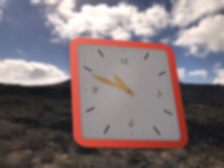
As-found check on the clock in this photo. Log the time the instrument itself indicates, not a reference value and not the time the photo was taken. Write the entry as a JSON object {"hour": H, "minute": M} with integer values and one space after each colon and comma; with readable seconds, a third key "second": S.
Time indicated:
{"hour": 10, "minute": 49}
